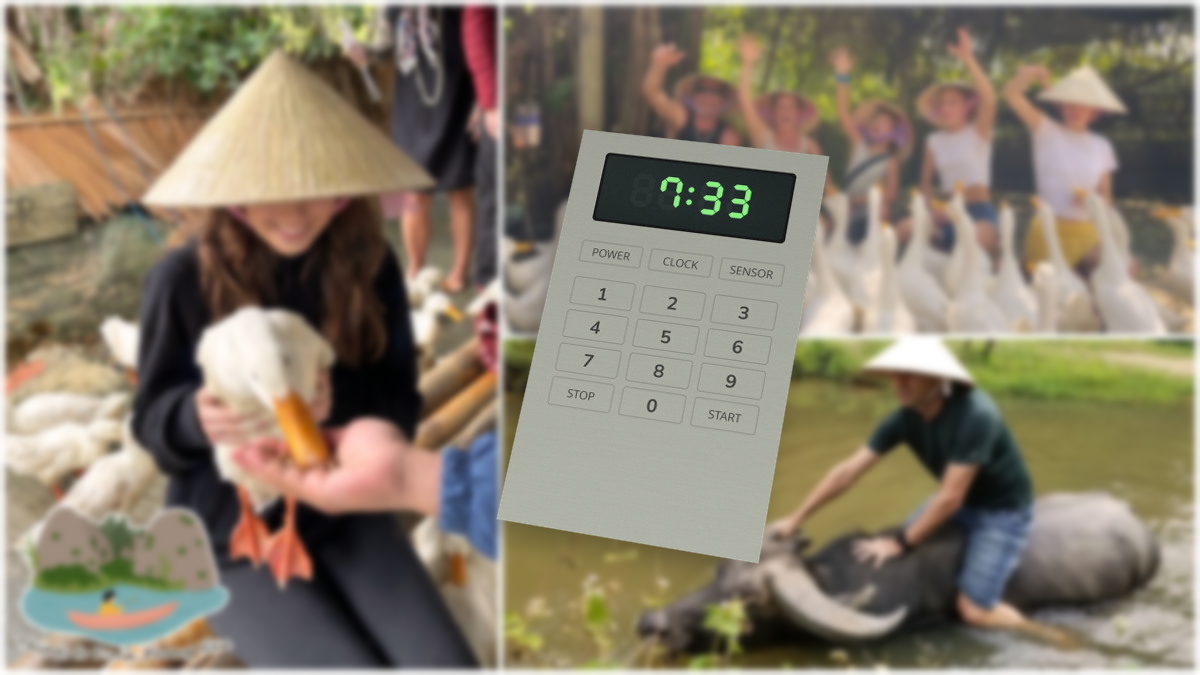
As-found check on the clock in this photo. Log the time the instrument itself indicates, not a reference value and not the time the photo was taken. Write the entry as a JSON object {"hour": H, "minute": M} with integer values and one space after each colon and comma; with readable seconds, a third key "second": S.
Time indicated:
{"hour": 7, "minute": 33}
